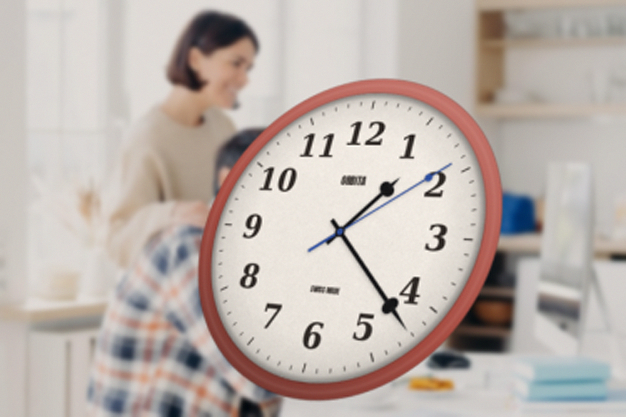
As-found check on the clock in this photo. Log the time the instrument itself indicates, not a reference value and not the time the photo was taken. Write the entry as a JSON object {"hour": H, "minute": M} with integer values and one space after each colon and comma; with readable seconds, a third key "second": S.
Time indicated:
{"hour": 1, "minute": 22, "second": 9}
